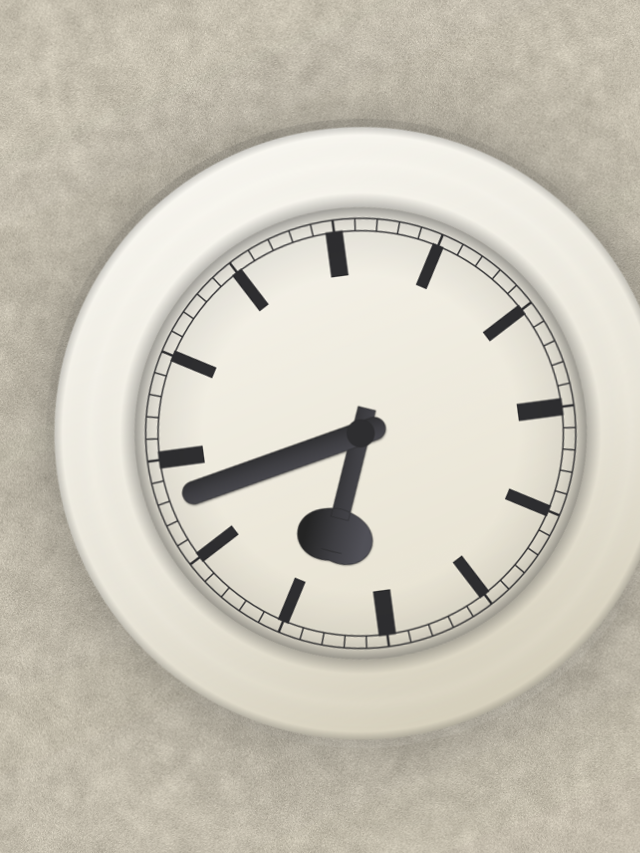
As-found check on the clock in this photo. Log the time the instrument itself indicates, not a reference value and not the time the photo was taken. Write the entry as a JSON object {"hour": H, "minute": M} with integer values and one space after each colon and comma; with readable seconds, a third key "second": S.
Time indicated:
{"hour": 6, "minute": 43}
